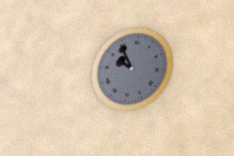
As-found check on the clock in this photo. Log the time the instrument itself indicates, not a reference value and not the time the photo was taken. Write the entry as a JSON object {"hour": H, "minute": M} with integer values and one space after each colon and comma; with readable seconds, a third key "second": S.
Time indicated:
{"hour": 9, "minute": 54}
